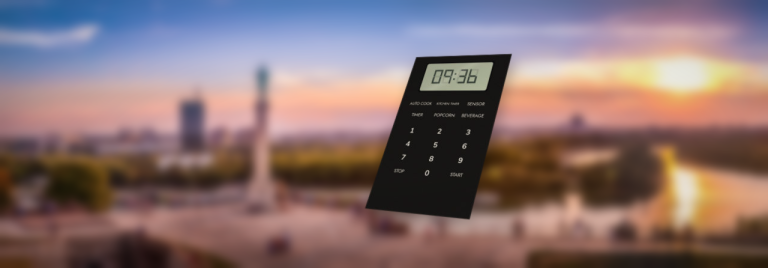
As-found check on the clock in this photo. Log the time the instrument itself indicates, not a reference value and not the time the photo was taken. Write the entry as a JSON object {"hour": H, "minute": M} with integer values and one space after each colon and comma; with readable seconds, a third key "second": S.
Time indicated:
{"hour": 9, "minute": 36}
